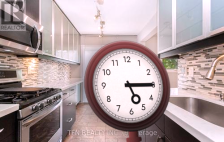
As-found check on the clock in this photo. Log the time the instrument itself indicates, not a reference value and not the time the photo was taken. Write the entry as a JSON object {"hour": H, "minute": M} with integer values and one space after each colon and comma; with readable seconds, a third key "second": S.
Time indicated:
{"hour": 5, "minute": 15}
